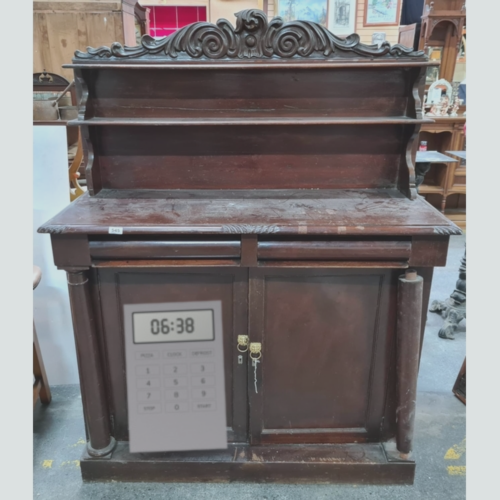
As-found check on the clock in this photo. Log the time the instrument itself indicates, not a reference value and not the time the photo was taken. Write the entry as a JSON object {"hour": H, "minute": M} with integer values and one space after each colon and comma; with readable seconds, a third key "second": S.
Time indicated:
{"hour": 6, "minute": 38}
